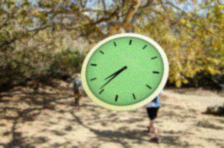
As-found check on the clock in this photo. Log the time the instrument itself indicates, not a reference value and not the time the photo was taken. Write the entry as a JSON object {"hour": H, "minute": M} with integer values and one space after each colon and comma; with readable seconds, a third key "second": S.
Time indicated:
{"hour": 7, "minute": 36}
